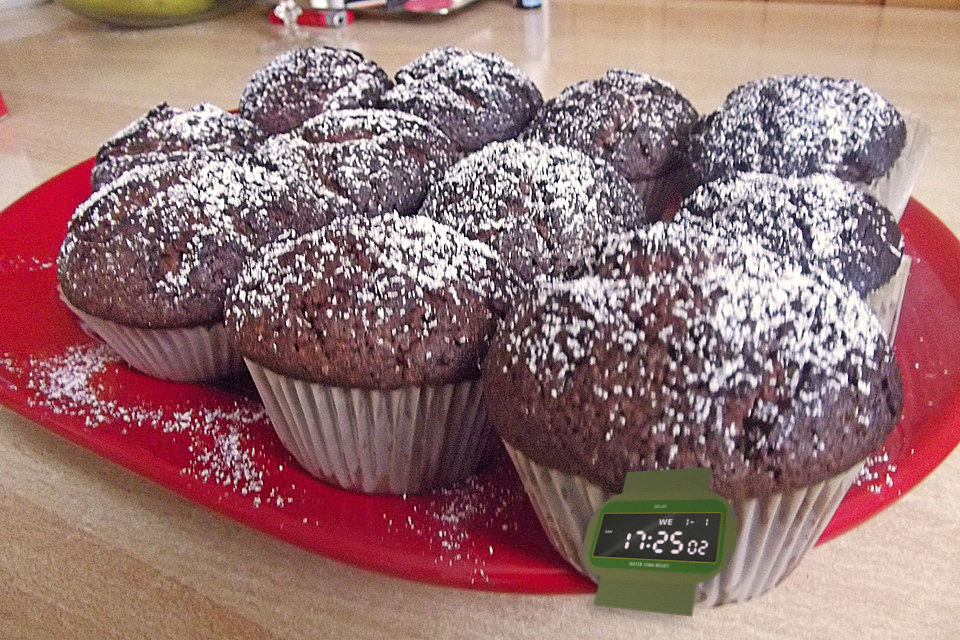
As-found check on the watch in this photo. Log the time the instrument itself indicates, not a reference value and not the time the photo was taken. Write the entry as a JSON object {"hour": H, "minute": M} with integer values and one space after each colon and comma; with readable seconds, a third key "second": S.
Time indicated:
{"hour": 17, "minute": 25, "second": 2}
